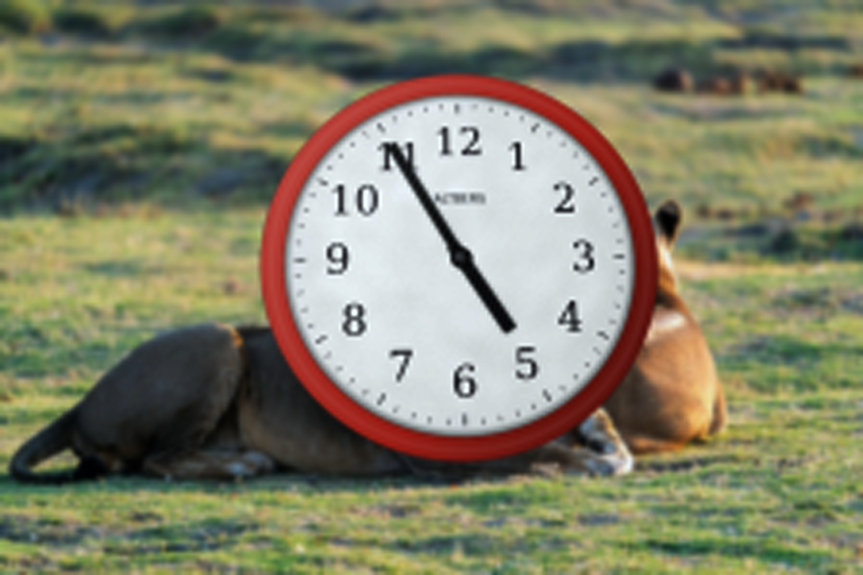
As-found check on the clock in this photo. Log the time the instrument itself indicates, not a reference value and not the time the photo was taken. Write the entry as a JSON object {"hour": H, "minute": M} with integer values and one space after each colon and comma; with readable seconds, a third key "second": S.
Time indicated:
{"hour": 4, "minute": 55}
